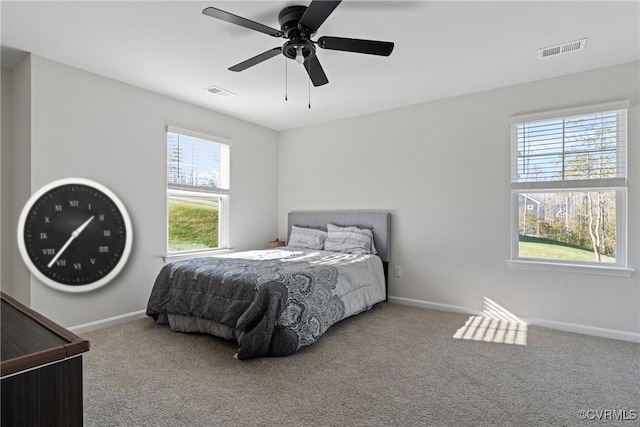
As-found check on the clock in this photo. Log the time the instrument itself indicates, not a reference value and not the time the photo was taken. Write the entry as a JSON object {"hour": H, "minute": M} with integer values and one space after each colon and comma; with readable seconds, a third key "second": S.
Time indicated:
{"hour": 1, "minute": 37}
